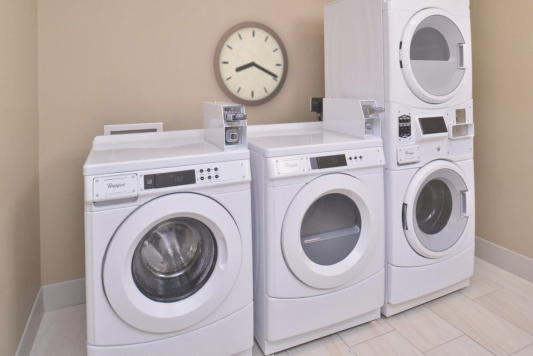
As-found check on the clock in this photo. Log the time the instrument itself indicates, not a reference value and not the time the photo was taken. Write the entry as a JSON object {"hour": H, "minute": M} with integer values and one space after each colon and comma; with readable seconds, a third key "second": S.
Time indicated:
{"hour": 8, "minute": 19}
